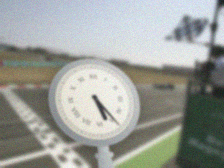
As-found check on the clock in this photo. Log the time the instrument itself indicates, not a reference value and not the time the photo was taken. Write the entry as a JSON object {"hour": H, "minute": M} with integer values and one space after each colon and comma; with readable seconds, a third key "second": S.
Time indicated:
{"hour": 5, "minute": 24}
